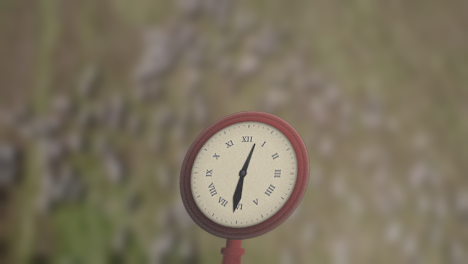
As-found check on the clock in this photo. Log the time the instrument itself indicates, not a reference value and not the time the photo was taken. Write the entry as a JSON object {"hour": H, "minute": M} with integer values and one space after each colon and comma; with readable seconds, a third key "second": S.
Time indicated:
{"hour": 12, "minute": 31}
